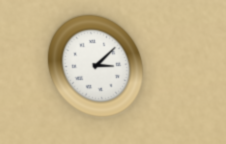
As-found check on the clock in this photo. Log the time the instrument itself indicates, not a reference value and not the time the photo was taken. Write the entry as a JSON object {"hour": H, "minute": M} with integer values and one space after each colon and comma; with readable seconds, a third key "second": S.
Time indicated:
{"hour": 3, "minute": 9}
